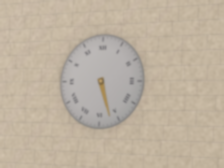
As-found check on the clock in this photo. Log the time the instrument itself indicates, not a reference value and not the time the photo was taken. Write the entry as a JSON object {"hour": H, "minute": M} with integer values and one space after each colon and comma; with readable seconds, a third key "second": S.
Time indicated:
{"hour": 5, "minute": 27}
